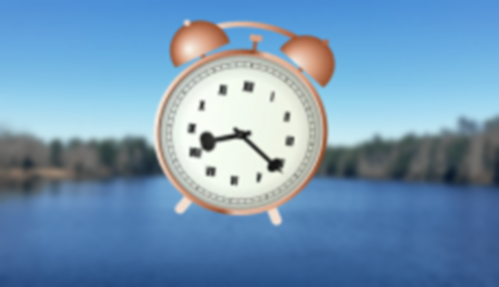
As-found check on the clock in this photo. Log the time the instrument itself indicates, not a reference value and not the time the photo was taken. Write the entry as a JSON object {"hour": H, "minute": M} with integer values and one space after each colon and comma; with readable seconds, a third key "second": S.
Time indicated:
{"hour": 8, "minute": 21}
